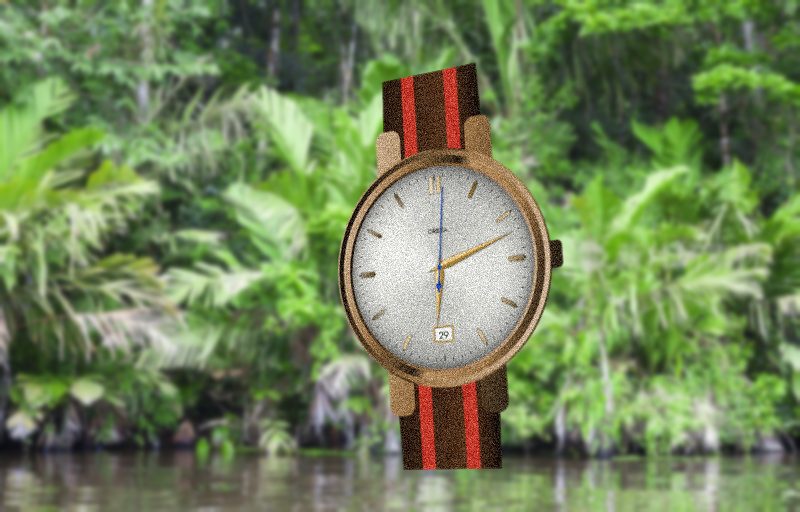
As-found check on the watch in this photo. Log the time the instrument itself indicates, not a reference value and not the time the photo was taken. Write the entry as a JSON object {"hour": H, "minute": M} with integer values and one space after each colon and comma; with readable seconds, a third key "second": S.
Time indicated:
{"hour": 6, "minute": 12, "second": 1}
